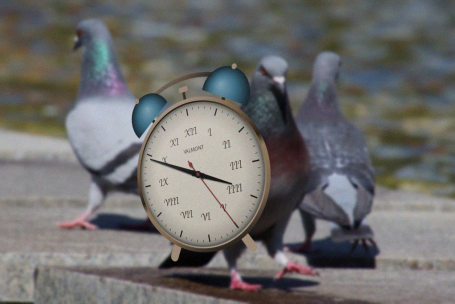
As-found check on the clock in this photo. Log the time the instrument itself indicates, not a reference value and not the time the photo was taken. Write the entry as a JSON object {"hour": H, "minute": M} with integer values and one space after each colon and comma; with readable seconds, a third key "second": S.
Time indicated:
{"hour": 3, "minute": 49, "second": 25}
